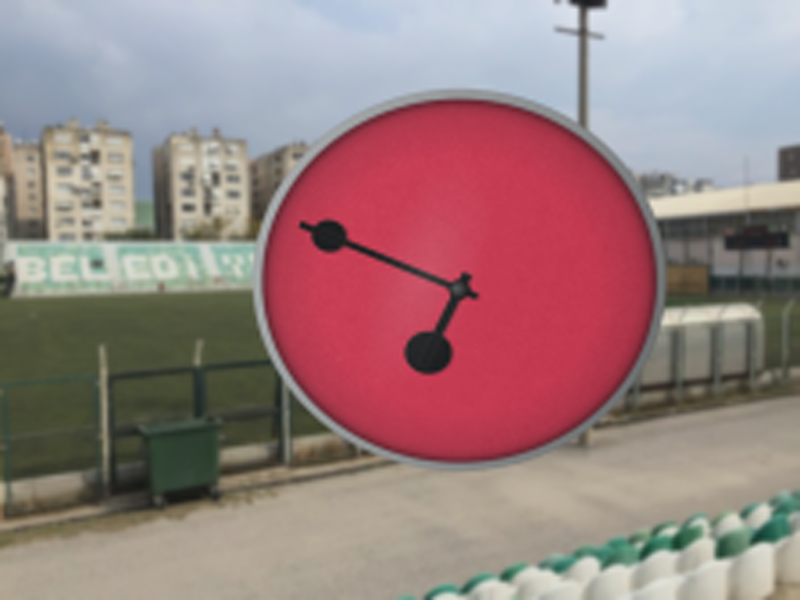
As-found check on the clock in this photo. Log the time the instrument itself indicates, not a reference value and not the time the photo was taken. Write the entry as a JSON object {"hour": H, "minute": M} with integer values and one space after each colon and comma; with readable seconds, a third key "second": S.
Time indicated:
{"hour": 6, "minute": 49}
